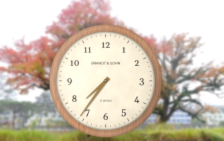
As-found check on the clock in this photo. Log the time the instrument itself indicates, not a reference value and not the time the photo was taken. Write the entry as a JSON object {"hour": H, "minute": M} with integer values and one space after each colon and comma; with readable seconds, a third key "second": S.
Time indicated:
{"hour": 7, "minute": 36}
